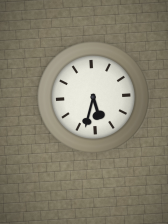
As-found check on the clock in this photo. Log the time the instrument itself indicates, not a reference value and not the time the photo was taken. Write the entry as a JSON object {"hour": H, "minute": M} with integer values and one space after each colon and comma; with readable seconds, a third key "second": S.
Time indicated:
{"hour": 5, "minute": 33}
